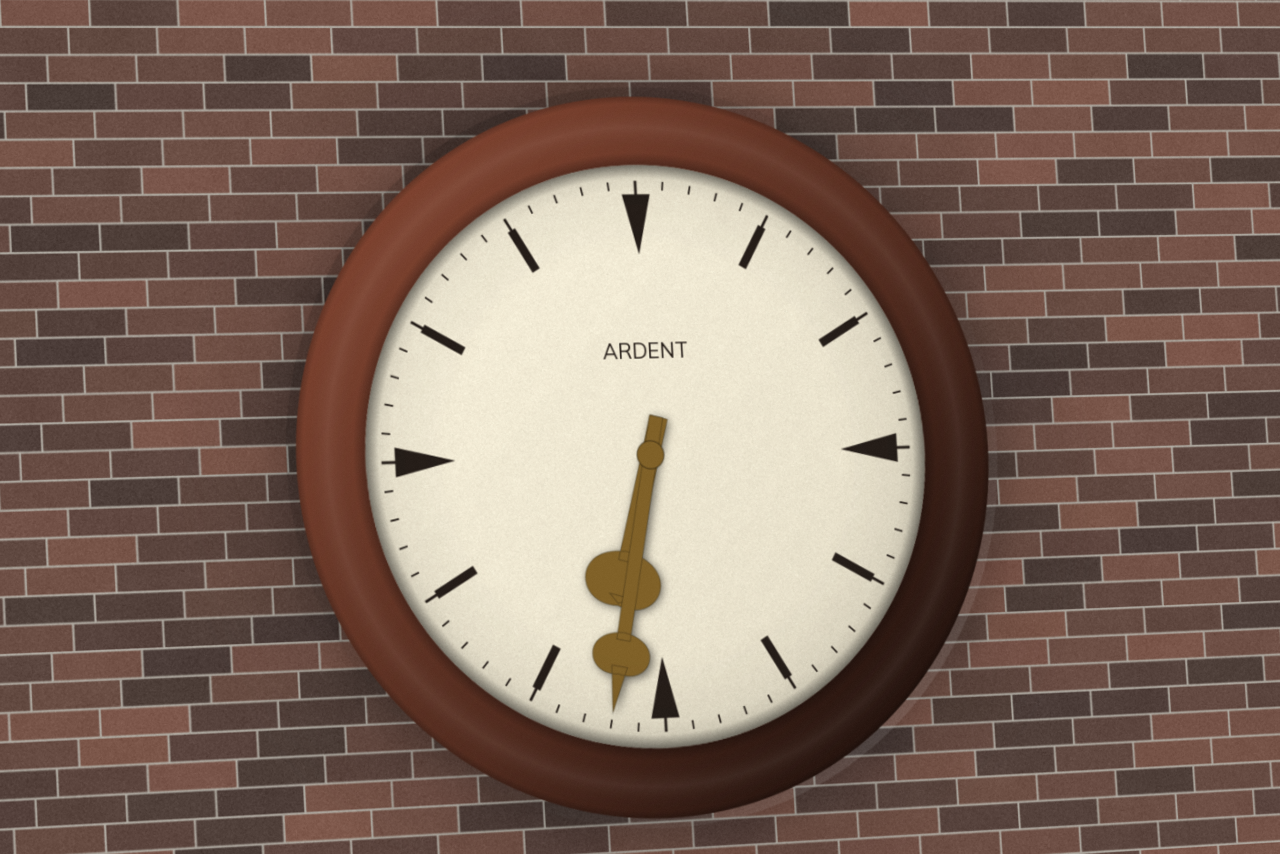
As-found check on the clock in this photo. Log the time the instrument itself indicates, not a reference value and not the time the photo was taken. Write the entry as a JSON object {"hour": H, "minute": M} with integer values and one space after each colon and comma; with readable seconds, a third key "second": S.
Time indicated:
{"hour": 6, "minute": 32}
